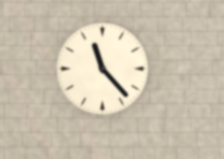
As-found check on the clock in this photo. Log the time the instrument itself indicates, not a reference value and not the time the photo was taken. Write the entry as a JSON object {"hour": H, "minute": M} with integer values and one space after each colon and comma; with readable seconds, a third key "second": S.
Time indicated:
{"hour": 11, "minute": 23}
